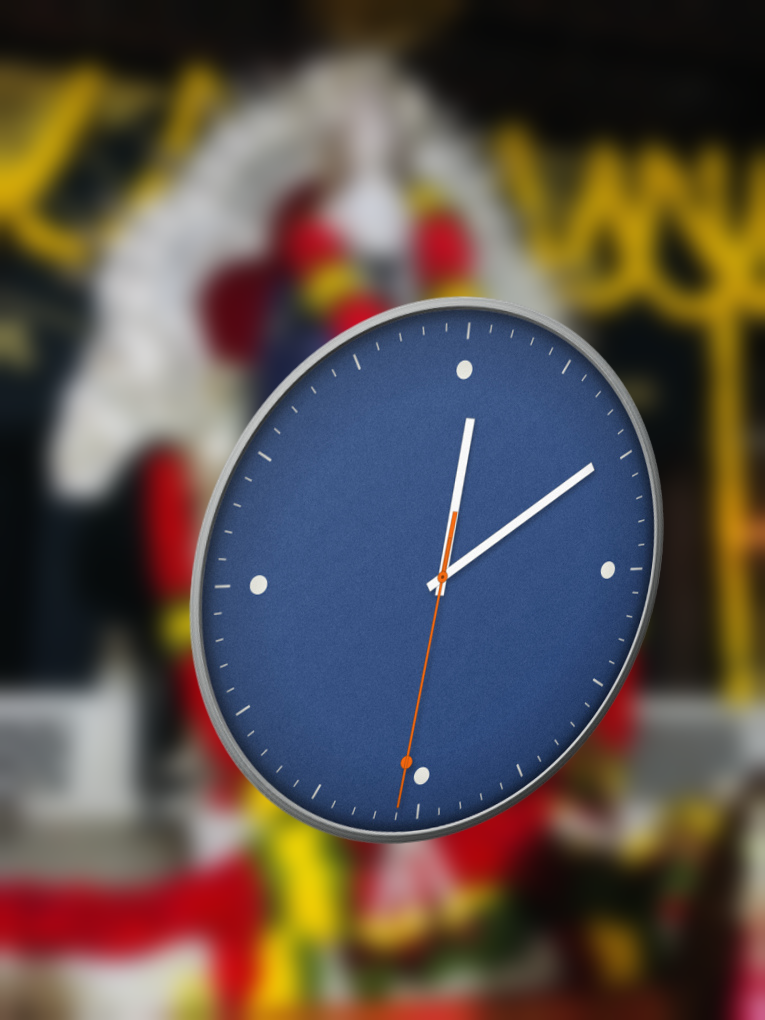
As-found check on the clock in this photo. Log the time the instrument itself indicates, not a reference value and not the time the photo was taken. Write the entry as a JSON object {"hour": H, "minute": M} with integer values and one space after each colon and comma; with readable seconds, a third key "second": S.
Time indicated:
{"hour": 12, "minute": 9, "second": 31}
